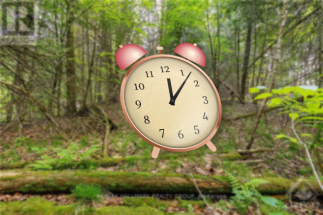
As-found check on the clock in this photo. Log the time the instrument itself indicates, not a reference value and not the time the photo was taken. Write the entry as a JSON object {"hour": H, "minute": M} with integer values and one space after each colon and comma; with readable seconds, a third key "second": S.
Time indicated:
{"hour": 12, "minute": 7}
